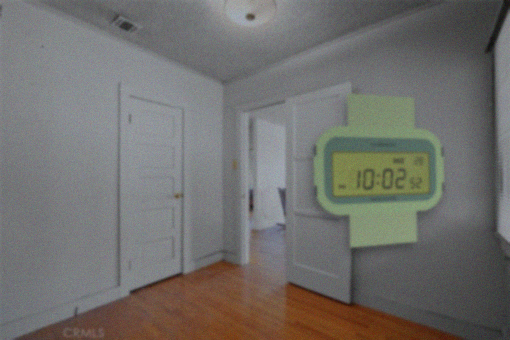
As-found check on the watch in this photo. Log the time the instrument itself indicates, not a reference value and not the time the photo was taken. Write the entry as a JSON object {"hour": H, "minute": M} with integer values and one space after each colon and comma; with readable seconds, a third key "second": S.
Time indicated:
{"hour": 10, "minute": 2}
